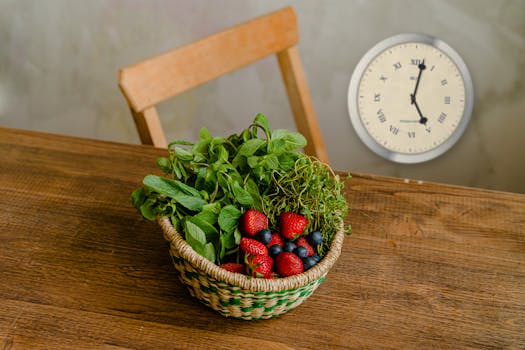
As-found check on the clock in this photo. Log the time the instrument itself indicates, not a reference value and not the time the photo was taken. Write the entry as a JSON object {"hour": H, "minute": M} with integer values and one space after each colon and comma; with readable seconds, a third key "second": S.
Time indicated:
{"hour": 5, "minute": 2}
